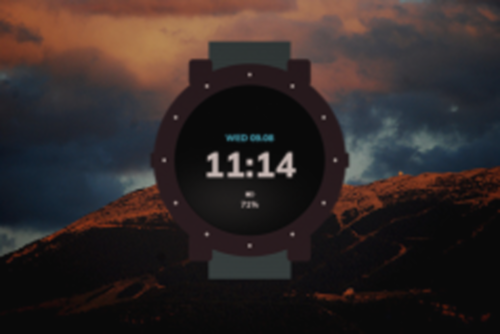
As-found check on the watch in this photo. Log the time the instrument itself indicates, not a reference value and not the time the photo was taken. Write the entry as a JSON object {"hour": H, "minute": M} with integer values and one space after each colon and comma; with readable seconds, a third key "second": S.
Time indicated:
{"hour": 11, "minute": 14}
